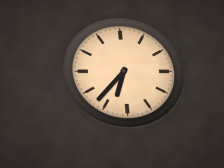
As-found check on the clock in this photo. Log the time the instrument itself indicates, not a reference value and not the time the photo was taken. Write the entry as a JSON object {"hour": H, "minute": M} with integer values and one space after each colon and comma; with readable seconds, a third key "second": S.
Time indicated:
{"hour": 6, "minute": 37}
